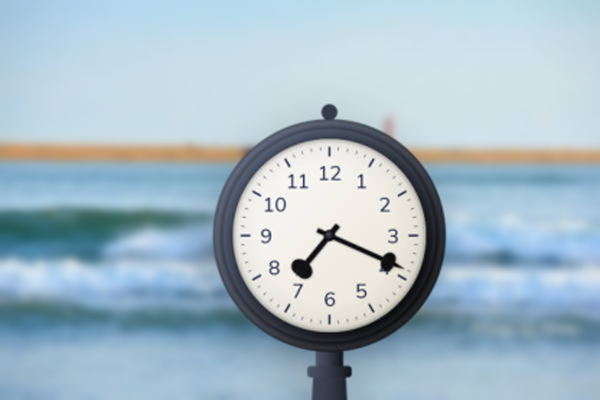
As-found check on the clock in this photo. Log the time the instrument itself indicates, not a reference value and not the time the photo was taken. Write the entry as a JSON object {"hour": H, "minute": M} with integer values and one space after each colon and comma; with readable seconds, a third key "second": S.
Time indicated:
{"hour": 7, "minute": 19}
